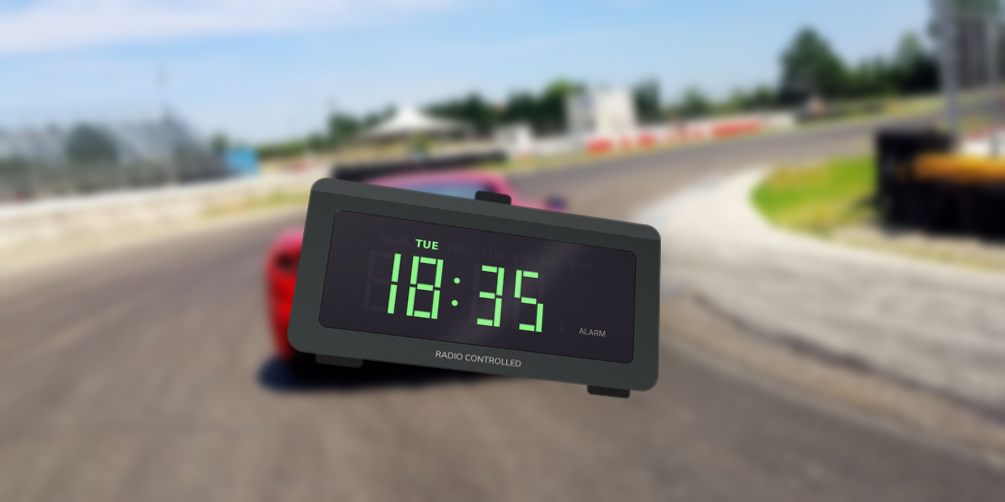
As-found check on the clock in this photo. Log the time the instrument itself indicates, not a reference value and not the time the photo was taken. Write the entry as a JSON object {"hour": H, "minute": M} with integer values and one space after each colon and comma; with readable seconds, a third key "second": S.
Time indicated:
{"hour": 18, "minute": 35}
